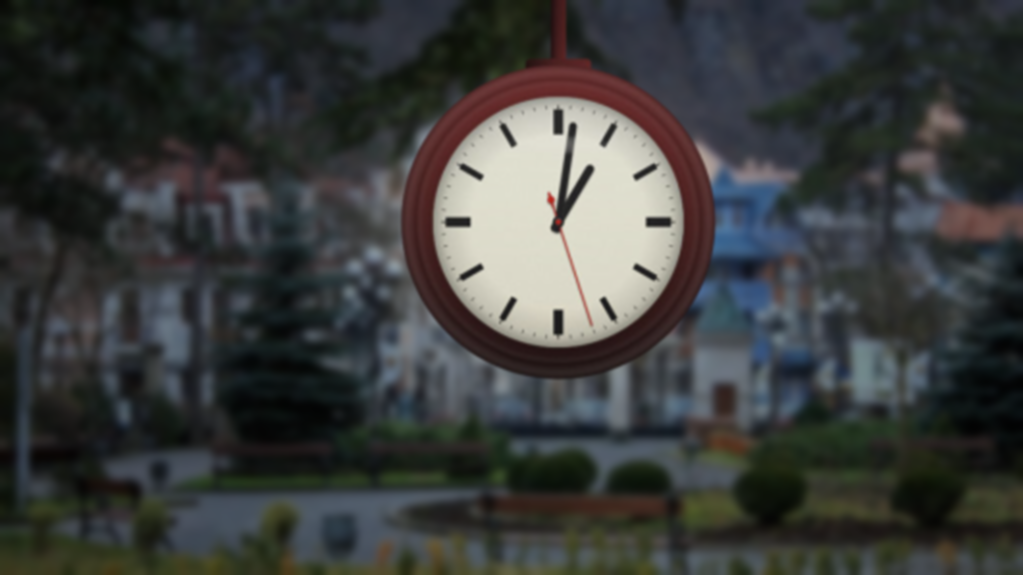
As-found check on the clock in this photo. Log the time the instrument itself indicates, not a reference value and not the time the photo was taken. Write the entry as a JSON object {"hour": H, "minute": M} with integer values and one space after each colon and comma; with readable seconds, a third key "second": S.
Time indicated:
{"hour": 1, "minute": 1, "second": 27}
